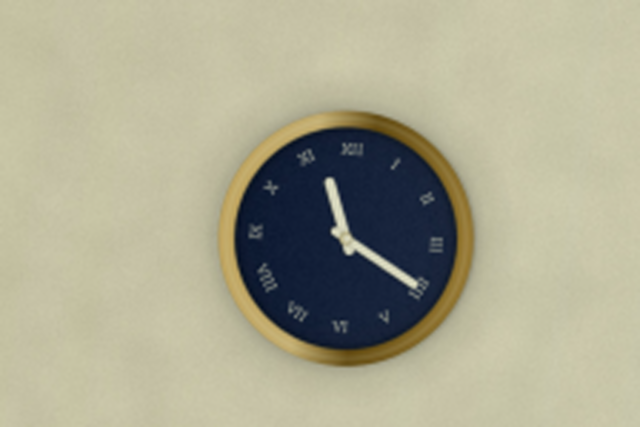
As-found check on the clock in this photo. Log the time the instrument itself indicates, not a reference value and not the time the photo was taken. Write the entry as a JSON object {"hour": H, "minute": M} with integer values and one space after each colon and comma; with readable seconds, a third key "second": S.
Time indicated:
{"hour": 11, "minute": 20}
